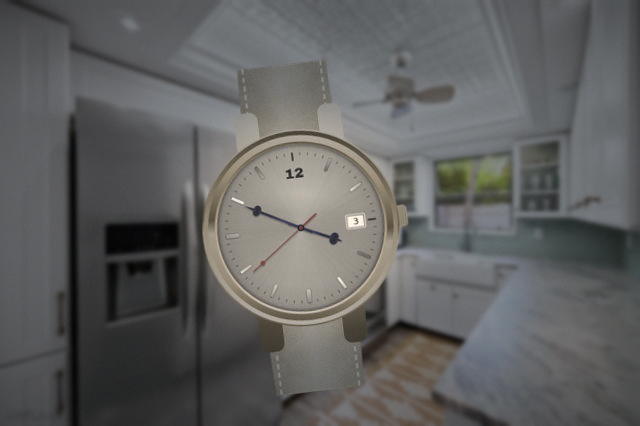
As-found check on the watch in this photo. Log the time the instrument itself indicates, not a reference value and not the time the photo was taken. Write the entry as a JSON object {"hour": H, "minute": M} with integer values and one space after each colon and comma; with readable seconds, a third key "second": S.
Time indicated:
{"hour": 3, "minute": 49, "second": 39}
